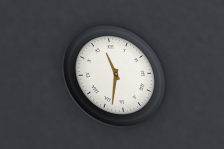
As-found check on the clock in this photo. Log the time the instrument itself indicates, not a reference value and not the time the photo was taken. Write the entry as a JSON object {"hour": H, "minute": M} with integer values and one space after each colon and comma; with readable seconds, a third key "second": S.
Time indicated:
{"hour": 11, "minute": 33}
